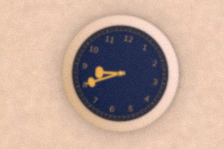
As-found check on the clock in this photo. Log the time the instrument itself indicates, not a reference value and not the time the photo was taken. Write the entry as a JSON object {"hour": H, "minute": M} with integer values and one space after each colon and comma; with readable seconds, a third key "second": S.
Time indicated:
{"hour": 8, "minute": 40}
